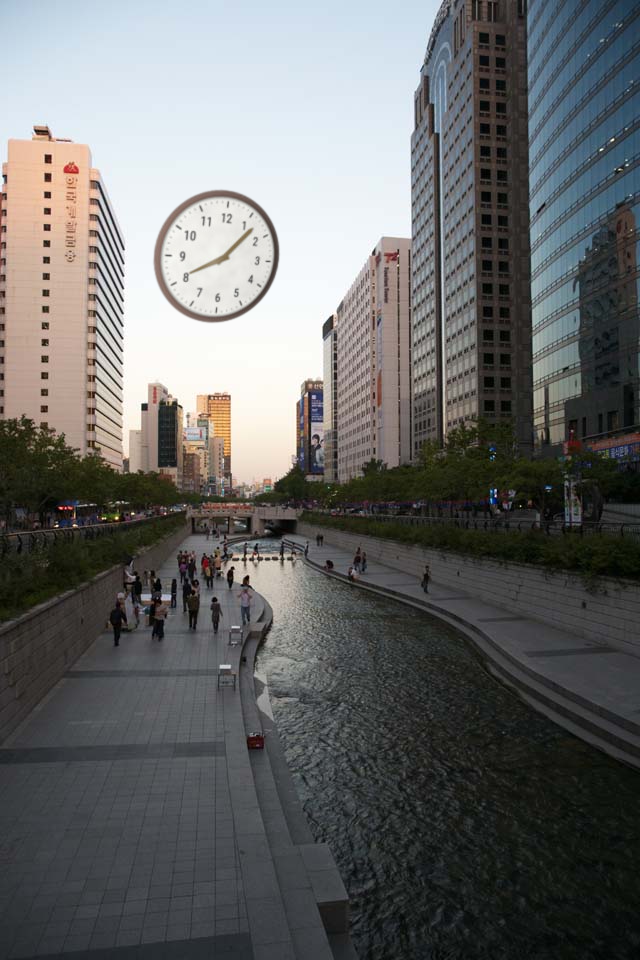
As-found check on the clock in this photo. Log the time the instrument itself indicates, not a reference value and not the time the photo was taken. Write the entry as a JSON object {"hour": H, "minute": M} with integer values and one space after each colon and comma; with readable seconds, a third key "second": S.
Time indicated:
{"hour": 8, "minute": 7}
